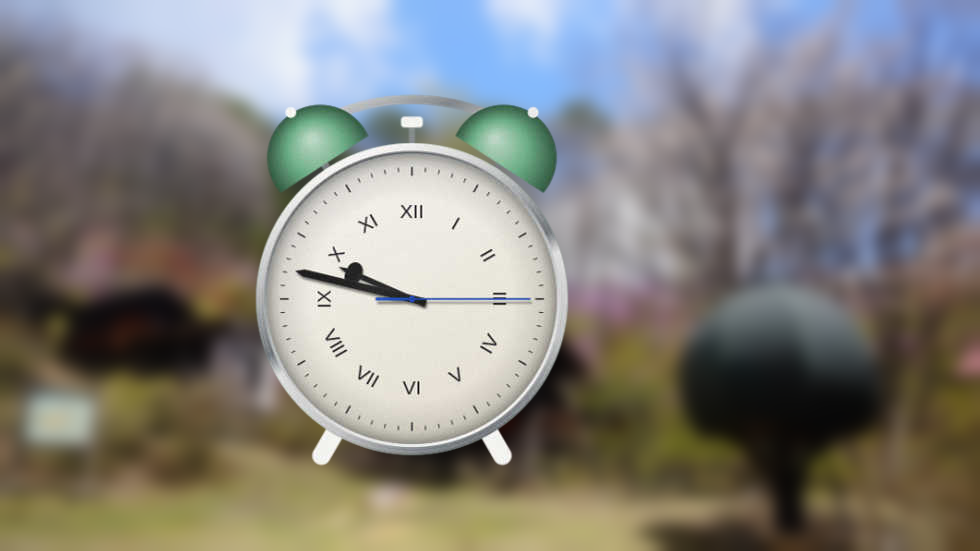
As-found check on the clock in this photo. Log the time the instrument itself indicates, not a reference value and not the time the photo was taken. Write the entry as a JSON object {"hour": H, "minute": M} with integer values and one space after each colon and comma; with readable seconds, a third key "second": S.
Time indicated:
{"hour": 9, "minute": 47, "second": 15}
